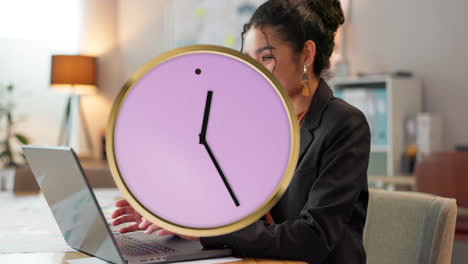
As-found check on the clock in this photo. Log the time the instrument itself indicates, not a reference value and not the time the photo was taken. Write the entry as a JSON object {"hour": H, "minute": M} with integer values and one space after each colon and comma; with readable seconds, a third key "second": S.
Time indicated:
{"hour": 12, "minute": 26}
